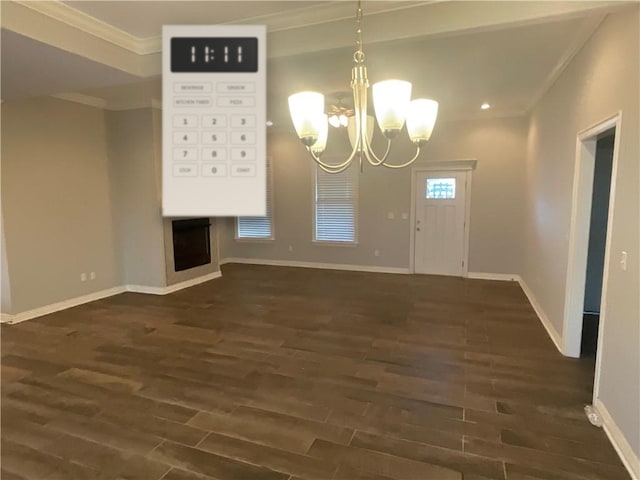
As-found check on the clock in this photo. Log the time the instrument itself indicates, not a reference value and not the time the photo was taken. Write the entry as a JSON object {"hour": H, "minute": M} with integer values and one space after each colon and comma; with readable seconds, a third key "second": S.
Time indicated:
{"hour": 11, "minute": 11}
